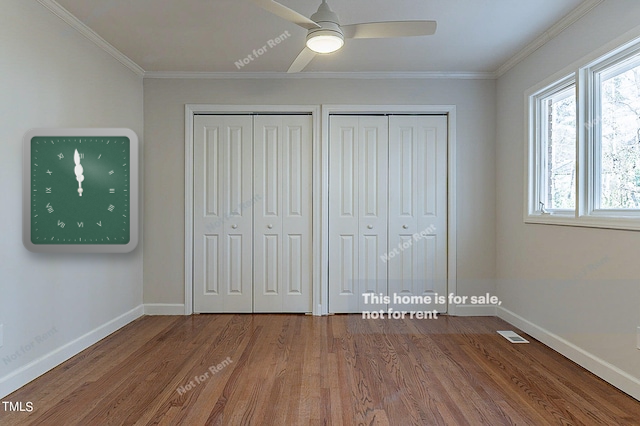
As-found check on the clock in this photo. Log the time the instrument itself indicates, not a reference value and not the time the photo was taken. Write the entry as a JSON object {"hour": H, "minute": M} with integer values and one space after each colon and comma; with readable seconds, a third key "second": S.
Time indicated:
{"hour": 11, "minute": 59}
